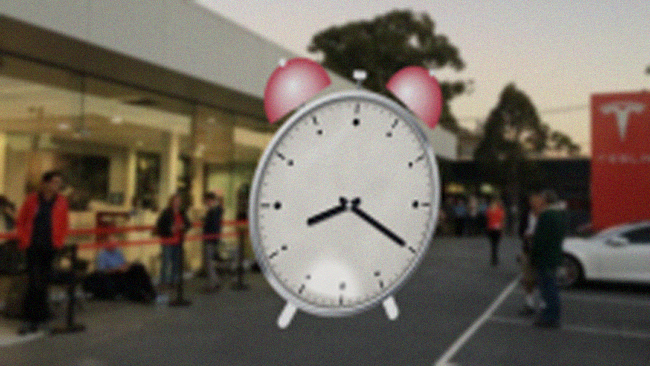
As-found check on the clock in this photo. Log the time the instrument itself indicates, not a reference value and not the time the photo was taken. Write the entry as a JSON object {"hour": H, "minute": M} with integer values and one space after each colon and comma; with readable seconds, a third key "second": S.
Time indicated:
{"hour": 8, "minute": 20}
